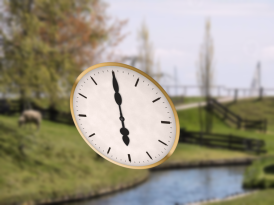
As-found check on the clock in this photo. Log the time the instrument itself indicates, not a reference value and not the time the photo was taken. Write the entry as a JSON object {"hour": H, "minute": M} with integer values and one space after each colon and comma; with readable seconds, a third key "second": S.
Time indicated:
{"hour": 6, "minute": 0}
